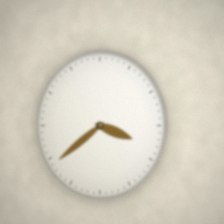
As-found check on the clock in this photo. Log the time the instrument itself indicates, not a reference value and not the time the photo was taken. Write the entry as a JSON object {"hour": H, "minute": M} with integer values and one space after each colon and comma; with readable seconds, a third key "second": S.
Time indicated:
{"hour": 3, "minute": 39}
